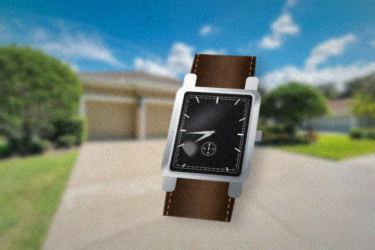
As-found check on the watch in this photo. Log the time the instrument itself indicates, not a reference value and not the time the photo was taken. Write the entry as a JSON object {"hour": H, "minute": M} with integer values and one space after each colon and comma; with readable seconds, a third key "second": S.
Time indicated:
{"hour": 7, "minute": 44}
